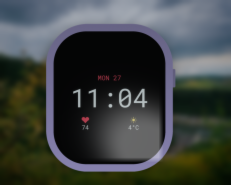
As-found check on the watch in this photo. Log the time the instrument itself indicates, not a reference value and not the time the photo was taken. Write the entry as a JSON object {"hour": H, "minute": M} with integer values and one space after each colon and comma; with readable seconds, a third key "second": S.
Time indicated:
{"hour": 11, "minute": 4}
